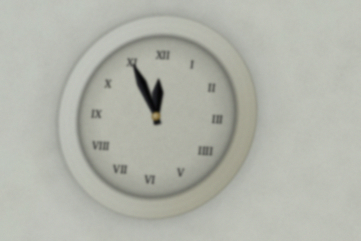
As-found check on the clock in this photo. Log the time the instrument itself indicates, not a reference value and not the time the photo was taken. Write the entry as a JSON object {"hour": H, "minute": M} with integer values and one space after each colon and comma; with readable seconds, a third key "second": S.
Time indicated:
{"hour": 11, "minute": 55}
